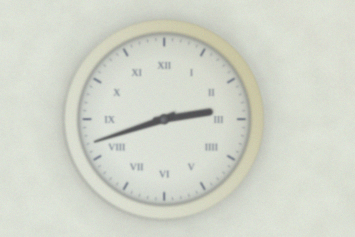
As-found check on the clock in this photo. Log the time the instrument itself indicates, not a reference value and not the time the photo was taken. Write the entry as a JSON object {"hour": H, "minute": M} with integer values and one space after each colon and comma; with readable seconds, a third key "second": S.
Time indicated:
{"hour": 2, "minute": 42}
